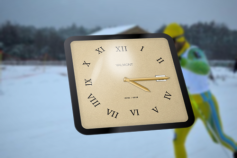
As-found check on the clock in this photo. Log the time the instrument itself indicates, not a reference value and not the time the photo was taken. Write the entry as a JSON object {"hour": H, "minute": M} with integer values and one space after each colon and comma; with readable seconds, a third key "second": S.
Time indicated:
{"hour": 4, "minute": 15}
